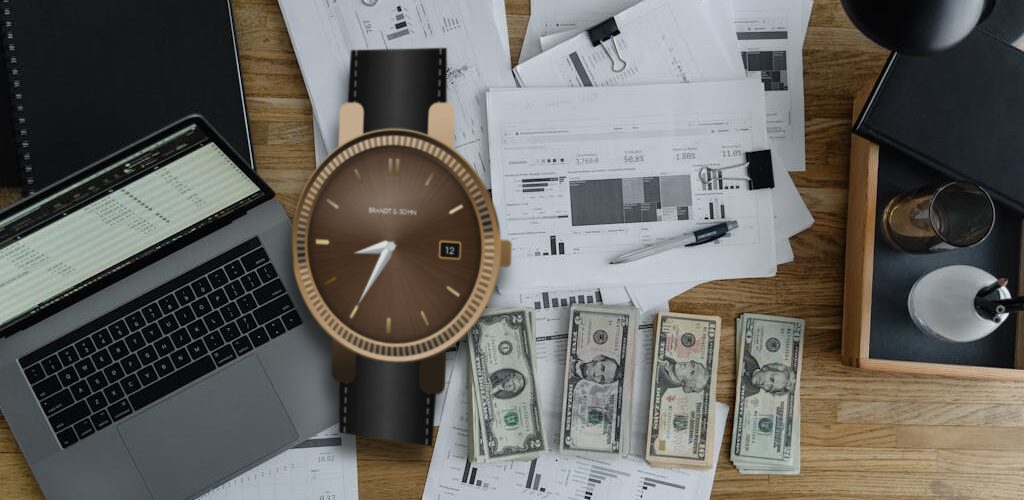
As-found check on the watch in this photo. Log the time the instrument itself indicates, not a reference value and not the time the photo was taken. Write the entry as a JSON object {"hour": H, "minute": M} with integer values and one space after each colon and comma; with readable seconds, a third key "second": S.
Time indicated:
{"hour": 8, "minute": 35}
